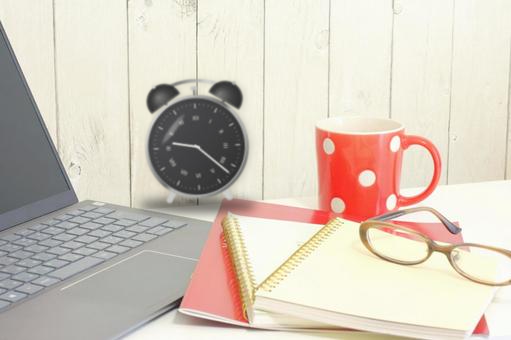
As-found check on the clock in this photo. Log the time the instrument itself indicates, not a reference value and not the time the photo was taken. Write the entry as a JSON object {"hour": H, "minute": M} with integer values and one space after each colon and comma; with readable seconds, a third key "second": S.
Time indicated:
{"hour": 9, "minute": 22}
